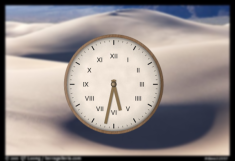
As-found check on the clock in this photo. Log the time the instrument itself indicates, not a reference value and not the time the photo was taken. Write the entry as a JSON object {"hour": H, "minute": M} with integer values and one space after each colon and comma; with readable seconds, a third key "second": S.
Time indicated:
{"hour": 5, "minute": 32}
